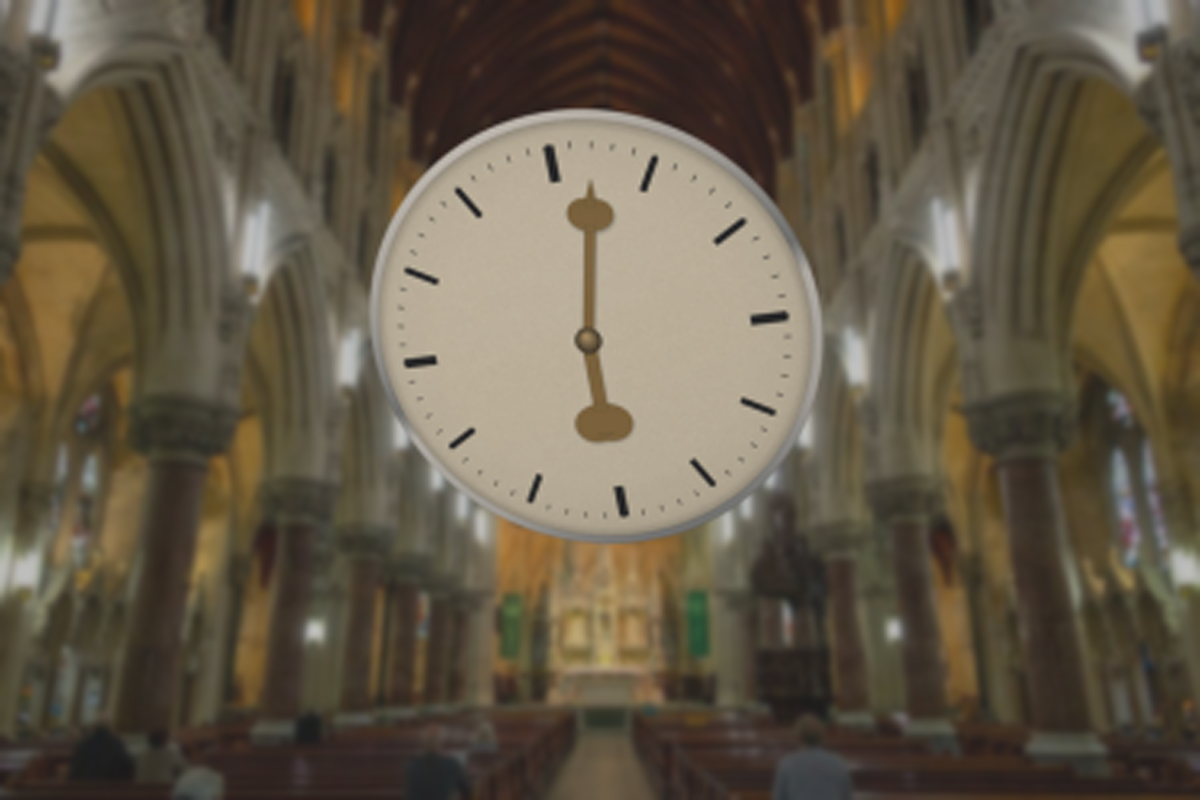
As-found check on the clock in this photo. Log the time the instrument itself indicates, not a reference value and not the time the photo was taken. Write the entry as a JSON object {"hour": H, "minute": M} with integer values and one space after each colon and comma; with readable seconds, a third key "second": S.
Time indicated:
{"hour": 6, "minute": 2}
